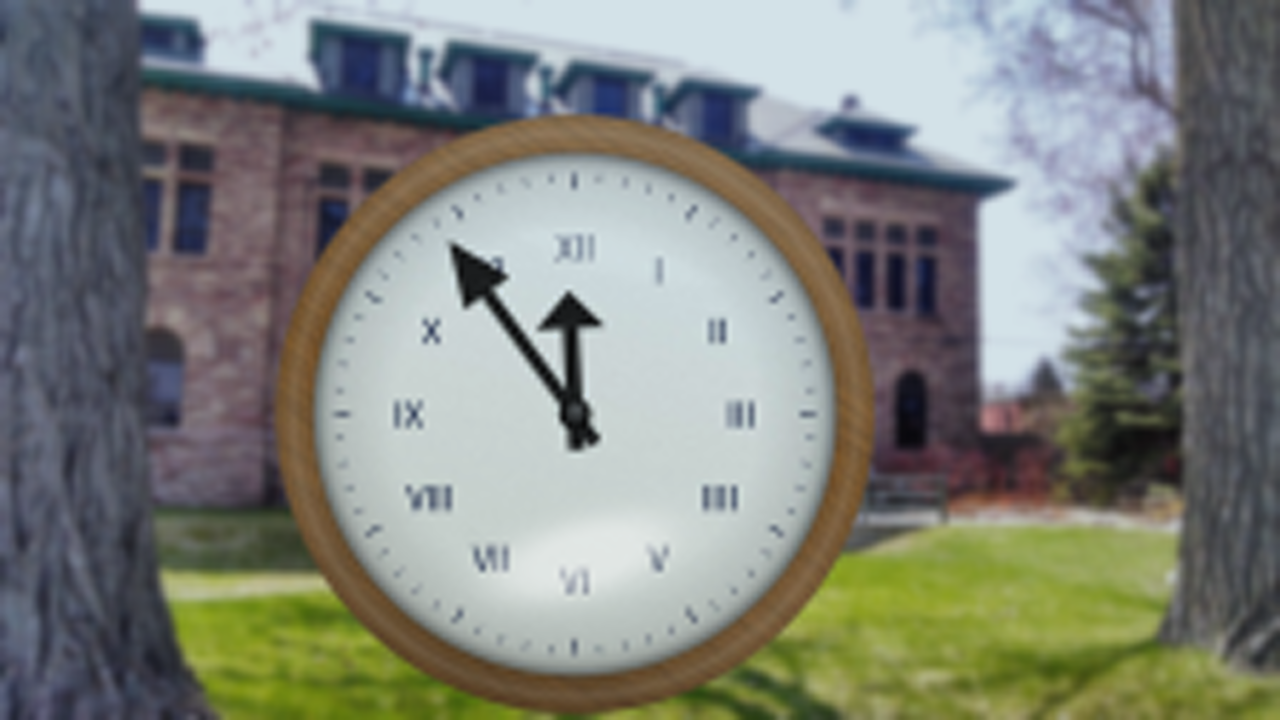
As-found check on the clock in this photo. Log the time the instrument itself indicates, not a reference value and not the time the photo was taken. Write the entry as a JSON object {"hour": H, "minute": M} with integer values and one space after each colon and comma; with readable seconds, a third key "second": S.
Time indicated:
{"hour": 11, "minute": 54}
